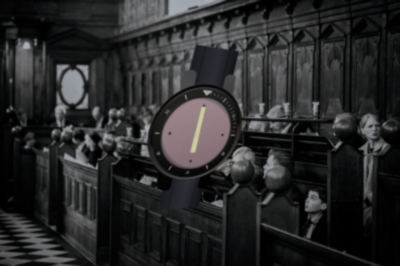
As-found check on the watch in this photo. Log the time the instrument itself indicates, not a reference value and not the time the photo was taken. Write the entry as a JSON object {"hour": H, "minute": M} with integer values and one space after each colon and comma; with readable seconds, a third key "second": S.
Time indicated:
{"hour": 6, "minute": 0}
